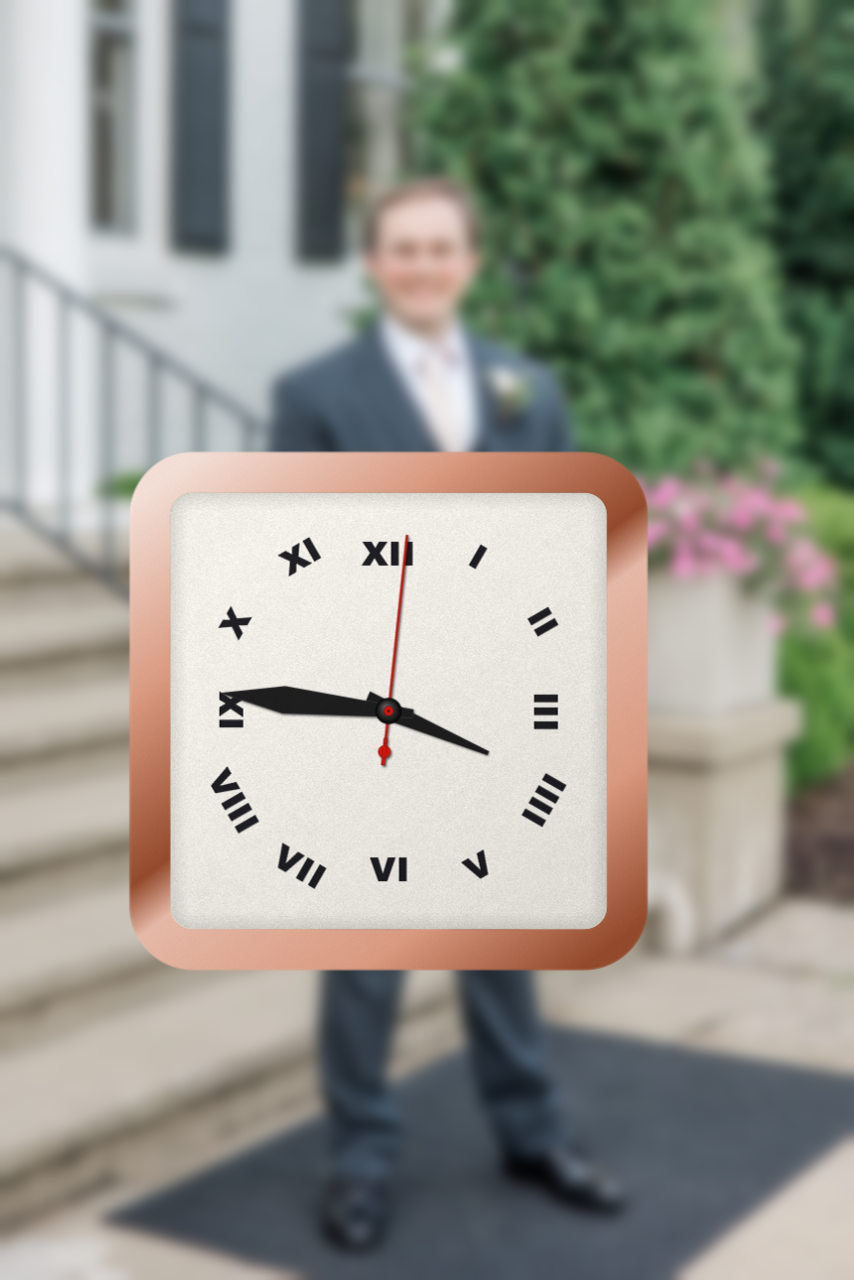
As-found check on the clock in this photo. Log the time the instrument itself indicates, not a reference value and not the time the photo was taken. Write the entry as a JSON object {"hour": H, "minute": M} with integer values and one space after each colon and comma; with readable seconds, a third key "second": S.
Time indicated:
{"hour": 3, "minute": 46, "second": 1}
